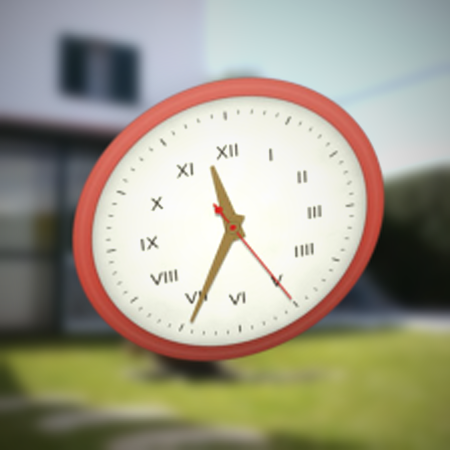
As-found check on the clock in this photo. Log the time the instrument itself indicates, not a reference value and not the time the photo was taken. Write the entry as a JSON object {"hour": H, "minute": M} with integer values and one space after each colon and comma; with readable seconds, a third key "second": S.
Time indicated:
{"hour": 11, "minute": 34, "second": 25}
